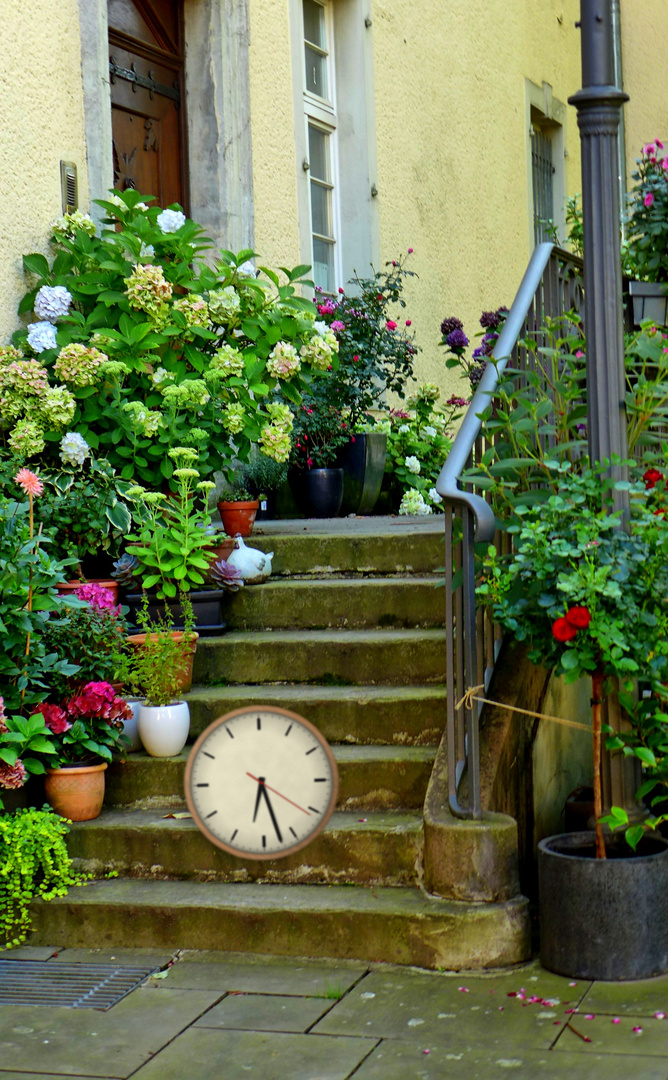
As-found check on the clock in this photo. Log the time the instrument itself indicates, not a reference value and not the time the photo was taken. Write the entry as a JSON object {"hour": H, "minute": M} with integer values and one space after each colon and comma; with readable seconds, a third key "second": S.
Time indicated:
{"hour": 6, "minute": 27, "second": 21}
